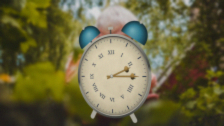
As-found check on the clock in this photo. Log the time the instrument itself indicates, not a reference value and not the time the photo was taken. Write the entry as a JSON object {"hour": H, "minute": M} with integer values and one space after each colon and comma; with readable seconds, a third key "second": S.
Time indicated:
{"hour": 2, "minute": 15}
